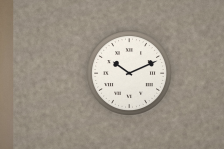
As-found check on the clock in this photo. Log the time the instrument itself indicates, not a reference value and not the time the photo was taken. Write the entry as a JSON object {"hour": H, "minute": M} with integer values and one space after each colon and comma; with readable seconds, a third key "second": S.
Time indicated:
{"hour": 10, "minute": 11}
